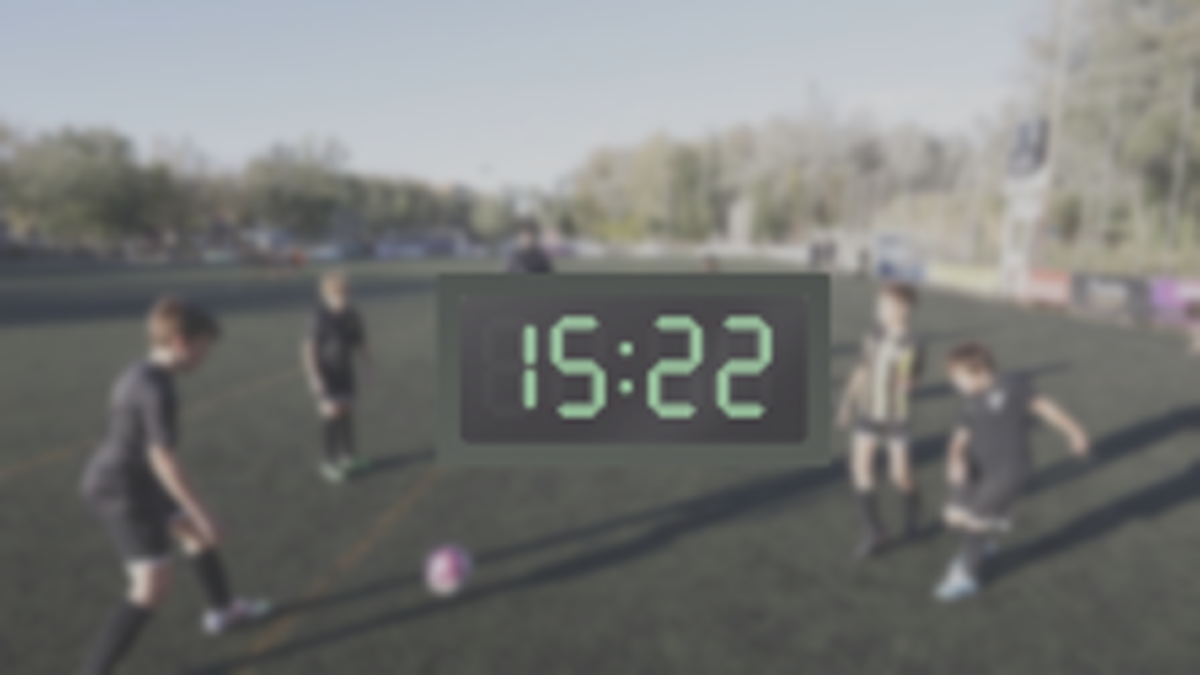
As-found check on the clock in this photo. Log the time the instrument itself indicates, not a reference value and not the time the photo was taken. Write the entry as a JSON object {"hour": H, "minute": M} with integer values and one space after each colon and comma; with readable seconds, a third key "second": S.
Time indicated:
{"hour": 15, "minute": 22}
